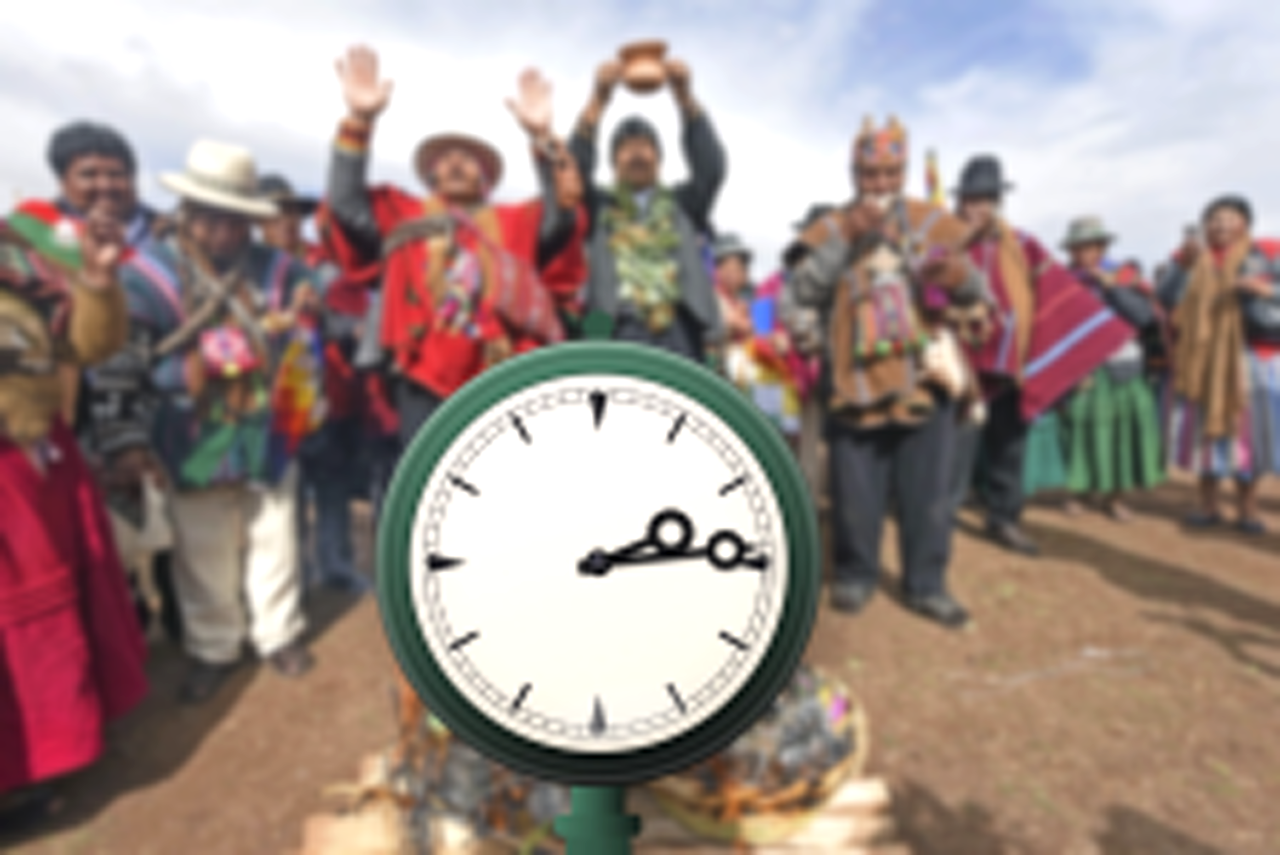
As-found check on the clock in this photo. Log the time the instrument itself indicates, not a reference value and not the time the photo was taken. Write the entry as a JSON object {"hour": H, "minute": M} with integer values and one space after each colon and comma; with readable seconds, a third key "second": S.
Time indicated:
{"hour": 2, "minute": 14}
